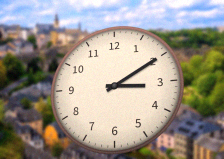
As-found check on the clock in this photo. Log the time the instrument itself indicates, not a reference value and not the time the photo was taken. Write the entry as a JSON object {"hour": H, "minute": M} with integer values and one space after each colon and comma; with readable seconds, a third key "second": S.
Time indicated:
{"hour": 3, "minute": 10}
